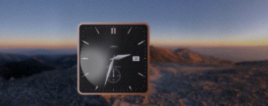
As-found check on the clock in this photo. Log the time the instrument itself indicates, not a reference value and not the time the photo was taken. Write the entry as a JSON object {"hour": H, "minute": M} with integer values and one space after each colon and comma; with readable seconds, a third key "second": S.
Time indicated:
{"hour": 2, "minute": 33}
